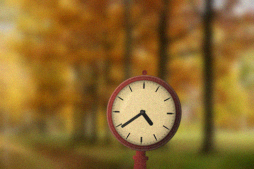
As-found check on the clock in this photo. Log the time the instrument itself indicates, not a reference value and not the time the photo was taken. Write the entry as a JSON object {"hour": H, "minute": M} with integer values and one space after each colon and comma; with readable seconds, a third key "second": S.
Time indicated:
{"hour": 4, "minute": 39}
